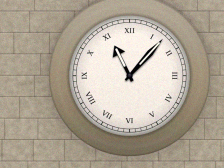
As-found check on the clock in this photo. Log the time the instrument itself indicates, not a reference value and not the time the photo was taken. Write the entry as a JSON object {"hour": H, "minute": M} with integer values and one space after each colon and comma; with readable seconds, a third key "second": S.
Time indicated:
{"hour": 11, "minute": 7}
